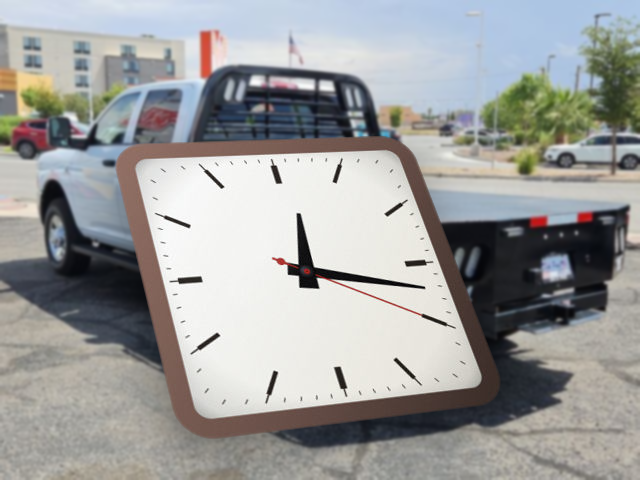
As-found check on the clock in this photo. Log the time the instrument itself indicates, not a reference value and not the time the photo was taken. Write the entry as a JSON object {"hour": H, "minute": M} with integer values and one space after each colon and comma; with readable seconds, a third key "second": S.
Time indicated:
{"hour": 12, "minute": 17, "second": 20}
